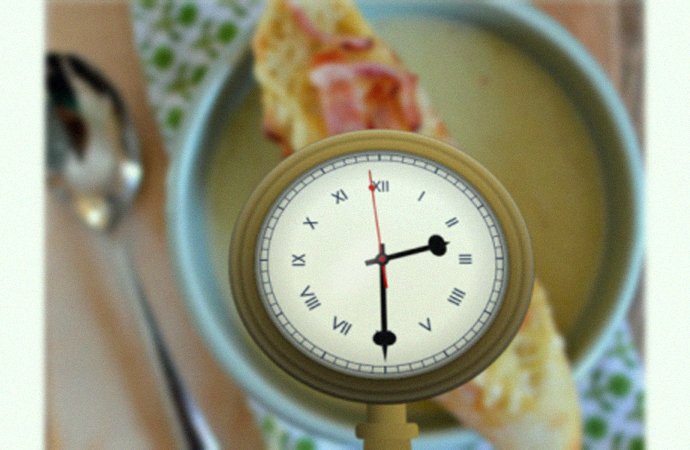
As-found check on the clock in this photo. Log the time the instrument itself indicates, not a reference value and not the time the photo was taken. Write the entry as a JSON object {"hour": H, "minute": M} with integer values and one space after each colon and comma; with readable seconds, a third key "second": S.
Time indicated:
{"hour": 2, "minute": 29, "second": 59}
